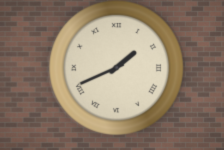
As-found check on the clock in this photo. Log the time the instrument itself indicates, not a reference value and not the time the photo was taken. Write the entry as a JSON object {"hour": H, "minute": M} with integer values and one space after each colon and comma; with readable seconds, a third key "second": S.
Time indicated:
{"hour": 1, "minute": 41}
